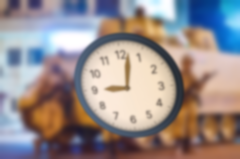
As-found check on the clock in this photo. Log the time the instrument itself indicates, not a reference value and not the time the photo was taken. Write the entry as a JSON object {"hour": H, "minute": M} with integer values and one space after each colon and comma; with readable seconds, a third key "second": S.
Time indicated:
{"hour": 9, "minute": 2}
